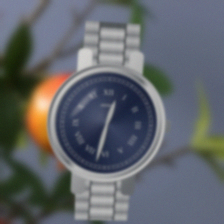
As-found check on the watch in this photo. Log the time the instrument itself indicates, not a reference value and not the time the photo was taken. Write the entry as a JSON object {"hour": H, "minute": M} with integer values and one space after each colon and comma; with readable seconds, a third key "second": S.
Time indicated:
{"hour": 12, "minute": 32}
